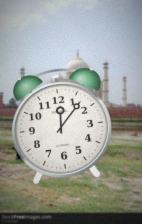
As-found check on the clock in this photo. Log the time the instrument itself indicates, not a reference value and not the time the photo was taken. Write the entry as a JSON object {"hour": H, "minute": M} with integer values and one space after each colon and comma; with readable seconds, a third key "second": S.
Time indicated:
{"hour": 12, "minute": 7}
